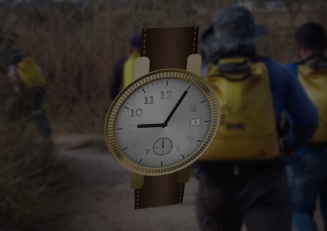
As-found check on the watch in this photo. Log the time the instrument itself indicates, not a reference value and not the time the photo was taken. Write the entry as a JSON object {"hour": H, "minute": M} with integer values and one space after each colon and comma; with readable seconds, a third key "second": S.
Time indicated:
{"hour": 9, "minute": 5}
